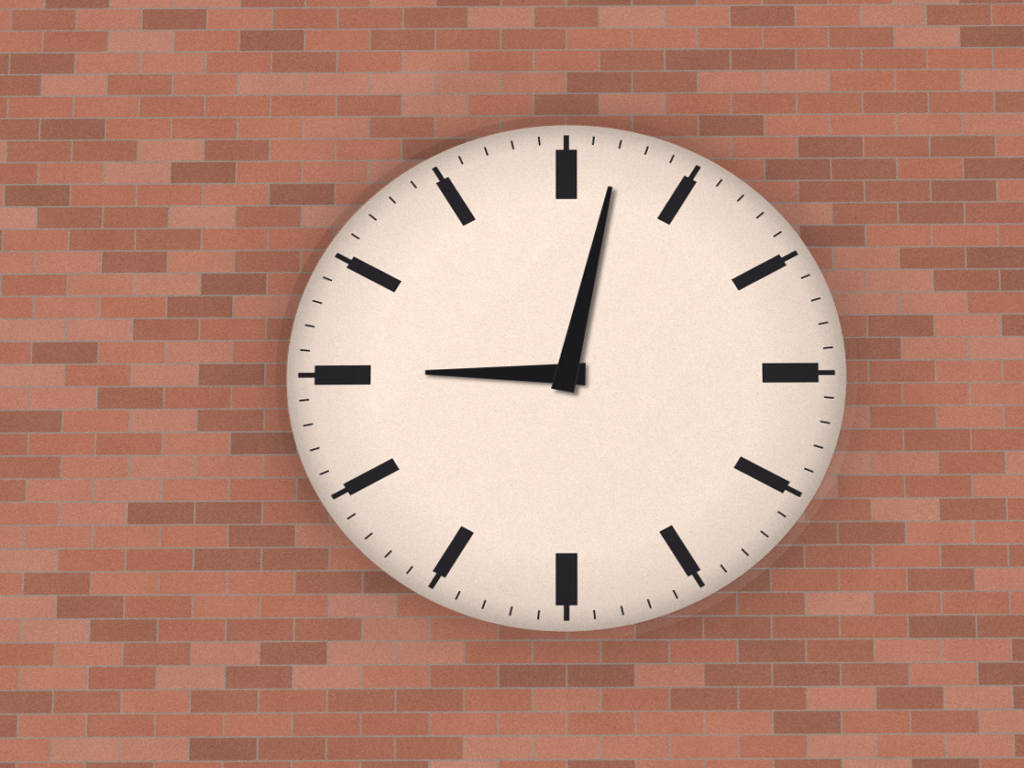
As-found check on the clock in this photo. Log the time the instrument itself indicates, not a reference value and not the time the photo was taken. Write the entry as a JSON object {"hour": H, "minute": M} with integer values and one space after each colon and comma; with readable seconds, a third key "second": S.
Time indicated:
{"hour": 9, "minute": 2}
